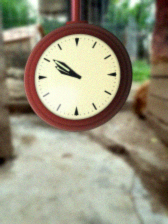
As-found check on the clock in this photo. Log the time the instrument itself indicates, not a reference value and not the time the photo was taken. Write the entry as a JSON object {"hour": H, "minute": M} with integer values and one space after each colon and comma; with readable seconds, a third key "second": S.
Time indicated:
{"hour": 9, "minute": 51}
